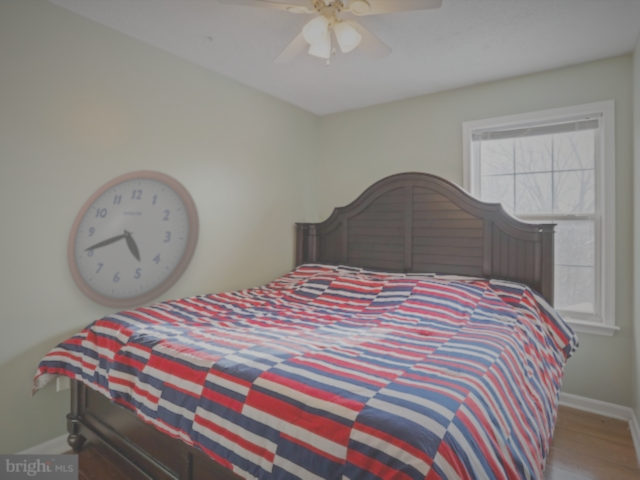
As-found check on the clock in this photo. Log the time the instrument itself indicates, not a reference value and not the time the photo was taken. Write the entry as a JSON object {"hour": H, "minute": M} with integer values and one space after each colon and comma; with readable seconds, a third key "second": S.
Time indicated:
{"hour": 4, "minute": 41}
